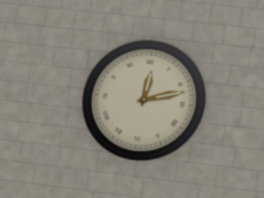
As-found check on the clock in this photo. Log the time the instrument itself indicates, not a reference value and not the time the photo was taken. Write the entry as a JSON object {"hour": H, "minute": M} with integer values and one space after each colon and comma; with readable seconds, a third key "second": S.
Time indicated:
{"hour": 12, "minute": 12}
